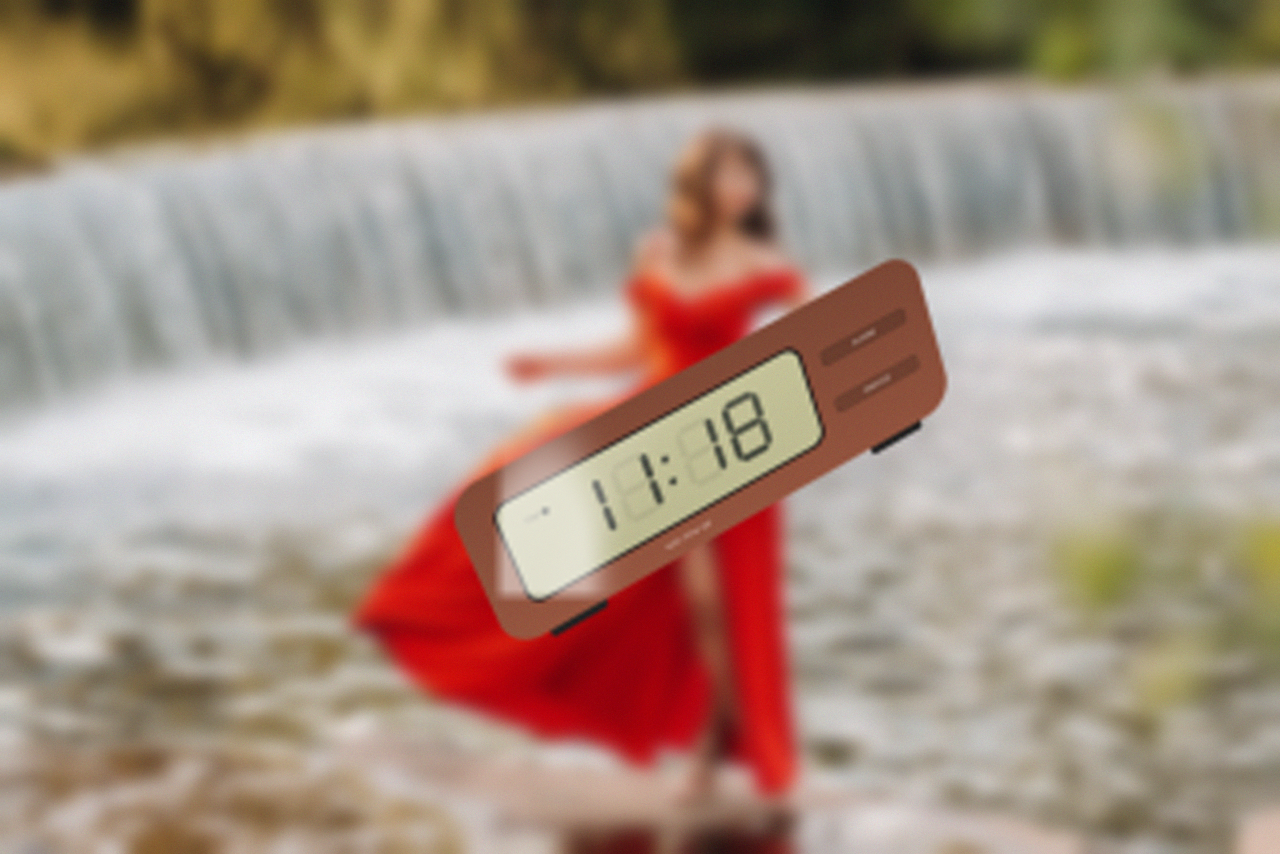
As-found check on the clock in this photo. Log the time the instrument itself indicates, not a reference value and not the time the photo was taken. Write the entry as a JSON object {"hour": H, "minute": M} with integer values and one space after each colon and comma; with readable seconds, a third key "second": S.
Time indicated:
{"hour": 11, "minute": 18}
